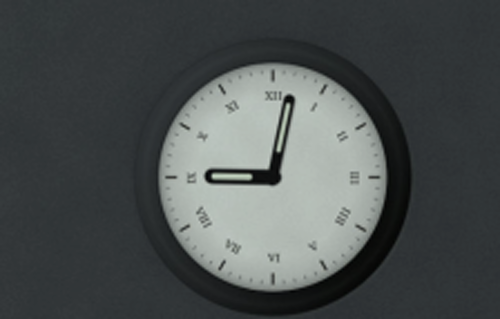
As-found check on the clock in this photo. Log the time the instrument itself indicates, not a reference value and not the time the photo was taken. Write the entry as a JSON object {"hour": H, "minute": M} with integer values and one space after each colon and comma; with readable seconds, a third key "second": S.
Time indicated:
{"hour": 9, "minute": 2}
